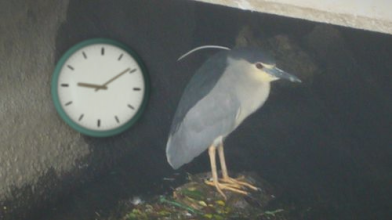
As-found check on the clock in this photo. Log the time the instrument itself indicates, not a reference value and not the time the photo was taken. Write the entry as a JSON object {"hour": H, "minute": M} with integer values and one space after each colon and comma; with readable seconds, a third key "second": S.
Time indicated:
{"hour": 9, "minute": 9}
